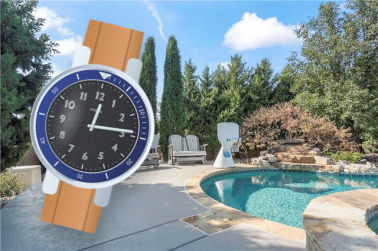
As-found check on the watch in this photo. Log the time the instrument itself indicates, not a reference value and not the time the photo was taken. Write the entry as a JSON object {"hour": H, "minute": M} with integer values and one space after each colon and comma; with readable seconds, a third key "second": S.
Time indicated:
{"hour": 12, "minute": 14}
